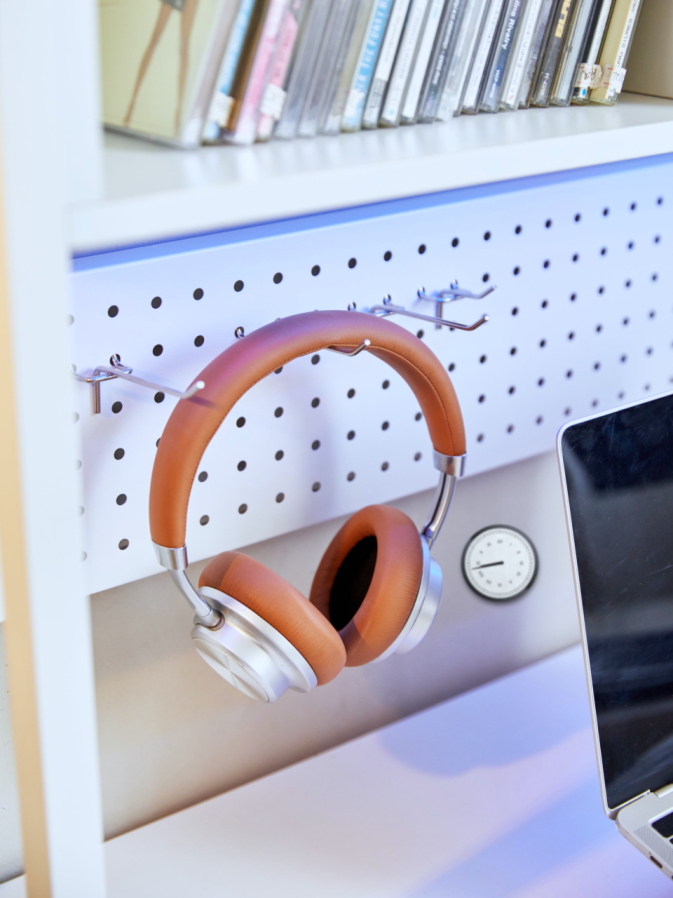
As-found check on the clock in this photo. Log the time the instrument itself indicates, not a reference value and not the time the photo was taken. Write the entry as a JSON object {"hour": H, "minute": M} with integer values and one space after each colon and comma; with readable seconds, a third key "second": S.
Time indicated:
{"hour": 8, "minute": 43}
